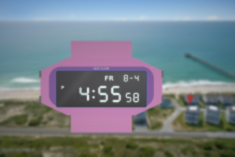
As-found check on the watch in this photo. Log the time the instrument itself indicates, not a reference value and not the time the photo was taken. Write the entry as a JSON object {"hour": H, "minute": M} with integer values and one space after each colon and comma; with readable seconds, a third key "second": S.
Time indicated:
{"hour": 4, "minute": 55, "second": 58}
